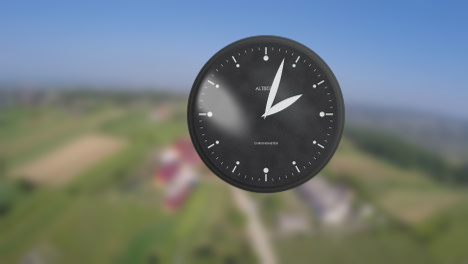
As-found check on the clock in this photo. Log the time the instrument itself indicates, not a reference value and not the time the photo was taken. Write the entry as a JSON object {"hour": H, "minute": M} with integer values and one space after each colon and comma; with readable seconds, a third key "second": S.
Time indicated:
{"hour": 2, "minute": 3}
